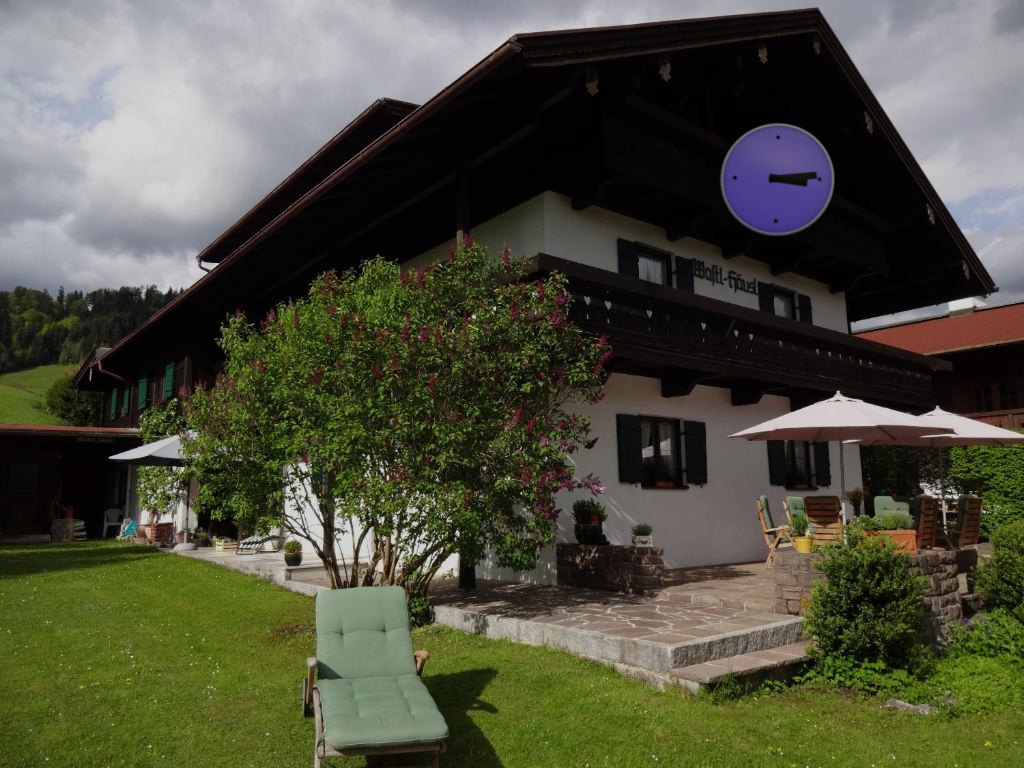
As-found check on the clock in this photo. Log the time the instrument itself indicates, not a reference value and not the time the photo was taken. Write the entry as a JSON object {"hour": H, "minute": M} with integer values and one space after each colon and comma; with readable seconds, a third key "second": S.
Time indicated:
{"hour": 3, "minute": 14}
